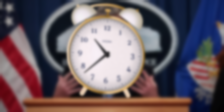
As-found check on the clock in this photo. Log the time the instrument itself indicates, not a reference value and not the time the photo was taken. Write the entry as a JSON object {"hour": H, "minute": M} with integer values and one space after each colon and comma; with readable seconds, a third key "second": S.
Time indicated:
{"hour": 10, "minute": 38}
